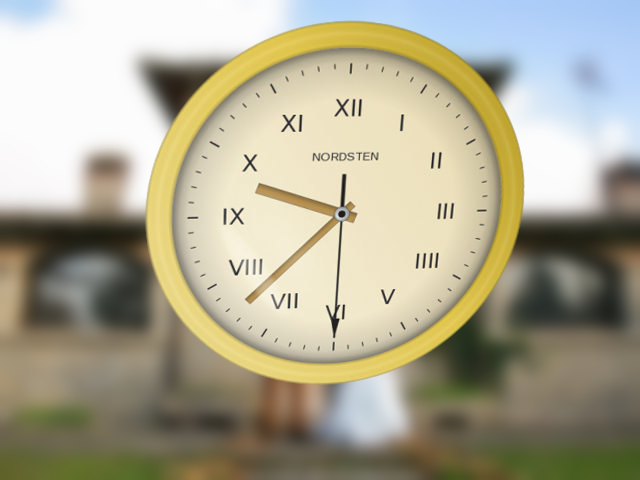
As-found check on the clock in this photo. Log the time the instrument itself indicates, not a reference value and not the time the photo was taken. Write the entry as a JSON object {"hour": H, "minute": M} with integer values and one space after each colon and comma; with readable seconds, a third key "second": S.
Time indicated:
{"hour": 9, "minute": 37, "second": 30}
